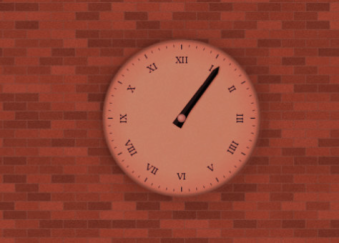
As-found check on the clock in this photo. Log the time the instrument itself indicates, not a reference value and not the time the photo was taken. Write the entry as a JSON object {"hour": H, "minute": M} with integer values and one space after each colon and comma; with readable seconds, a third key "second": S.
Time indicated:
{"hour": 1, "minute": 6}
